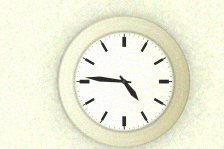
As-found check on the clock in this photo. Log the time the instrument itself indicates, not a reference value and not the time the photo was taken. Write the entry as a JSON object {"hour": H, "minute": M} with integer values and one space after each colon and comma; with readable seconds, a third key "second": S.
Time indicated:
{"hour": 4, "minute": 46}
